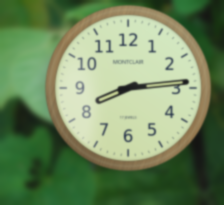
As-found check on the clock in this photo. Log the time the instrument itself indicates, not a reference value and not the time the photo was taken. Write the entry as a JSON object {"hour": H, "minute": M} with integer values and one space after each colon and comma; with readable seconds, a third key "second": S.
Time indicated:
{"hour": 8, "minute": 14}
